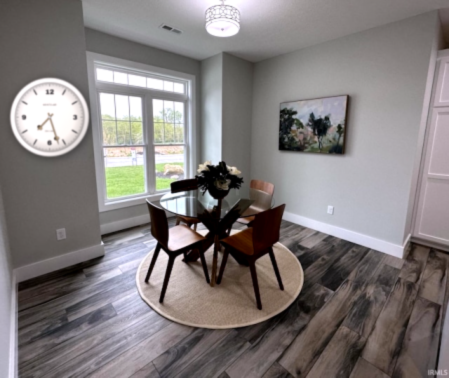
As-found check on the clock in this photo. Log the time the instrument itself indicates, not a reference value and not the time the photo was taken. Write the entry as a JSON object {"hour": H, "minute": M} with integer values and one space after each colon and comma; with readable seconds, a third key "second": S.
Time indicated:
{"hour": 7, "minute": 27}
